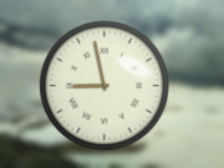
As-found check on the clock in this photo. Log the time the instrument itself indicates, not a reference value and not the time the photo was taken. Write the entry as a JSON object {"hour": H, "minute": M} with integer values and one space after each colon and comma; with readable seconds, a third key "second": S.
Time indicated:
{"hour": 8, "minute": 58}
